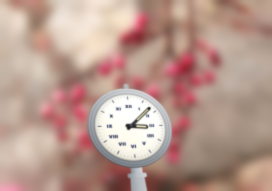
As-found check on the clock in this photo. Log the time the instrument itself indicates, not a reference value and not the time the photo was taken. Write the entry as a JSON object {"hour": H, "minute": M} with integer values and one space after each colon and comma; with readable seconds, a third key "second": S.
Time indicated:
{"hour": 3, "minute": 8}
